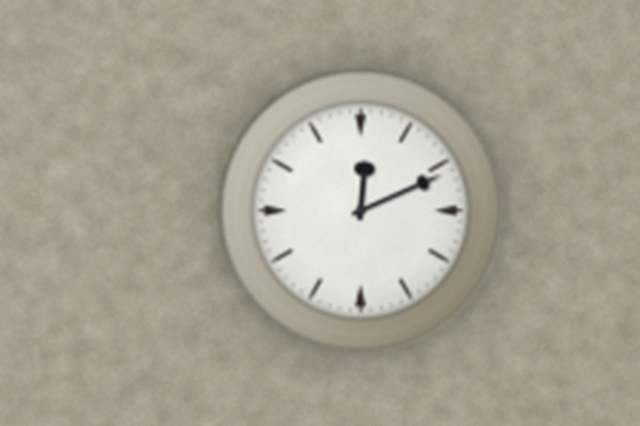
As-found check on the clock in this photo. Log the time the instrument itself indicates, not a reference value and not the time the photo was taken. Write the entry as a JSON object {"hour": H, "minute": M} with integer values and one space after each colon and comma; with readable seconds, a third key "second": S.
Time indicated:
{"hour": 12, "minute": 11}
